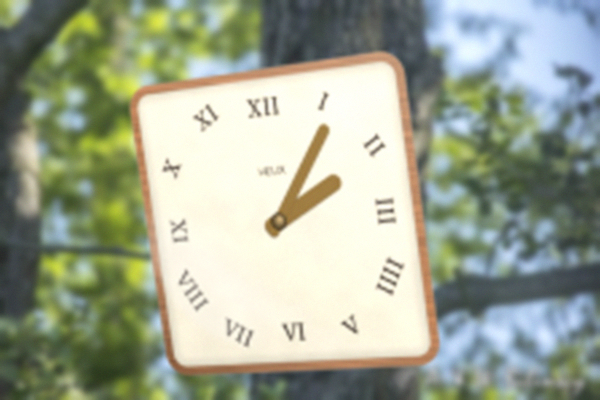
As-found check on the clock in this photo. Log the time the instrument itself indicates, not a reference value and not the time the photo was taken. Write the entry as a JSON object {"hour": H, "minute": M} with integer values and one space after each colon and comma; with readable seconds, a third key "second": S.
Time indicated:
{"hour": 2, "minute": 6}
